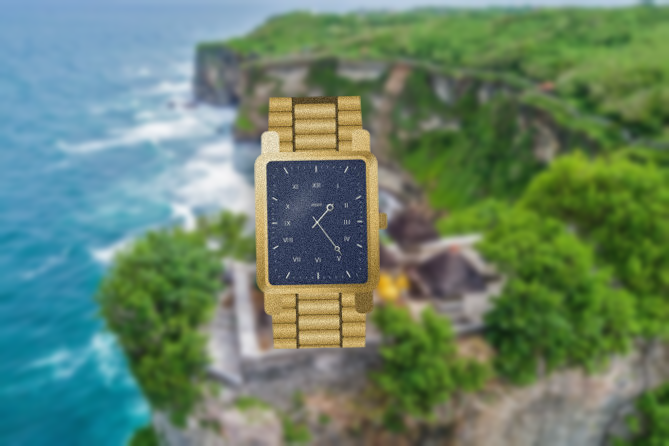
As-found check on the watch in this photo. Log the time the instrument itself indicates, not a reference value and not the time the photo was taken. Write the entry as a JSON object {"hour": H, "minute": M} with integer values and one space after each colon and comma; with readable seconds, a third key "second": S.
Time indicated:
{"hour": 1, "minute": 24}
